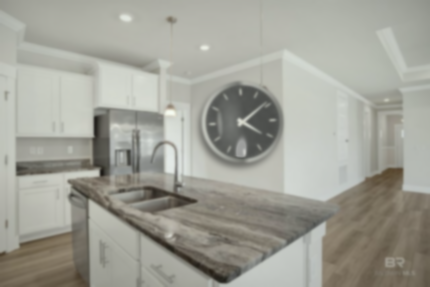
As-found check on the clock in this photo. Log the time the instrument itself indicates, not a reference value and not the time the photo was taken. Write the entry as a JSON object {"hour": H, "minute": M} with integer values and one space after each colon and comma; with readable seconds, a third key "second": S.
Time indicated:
{"hour": 4, "minute": 9}
